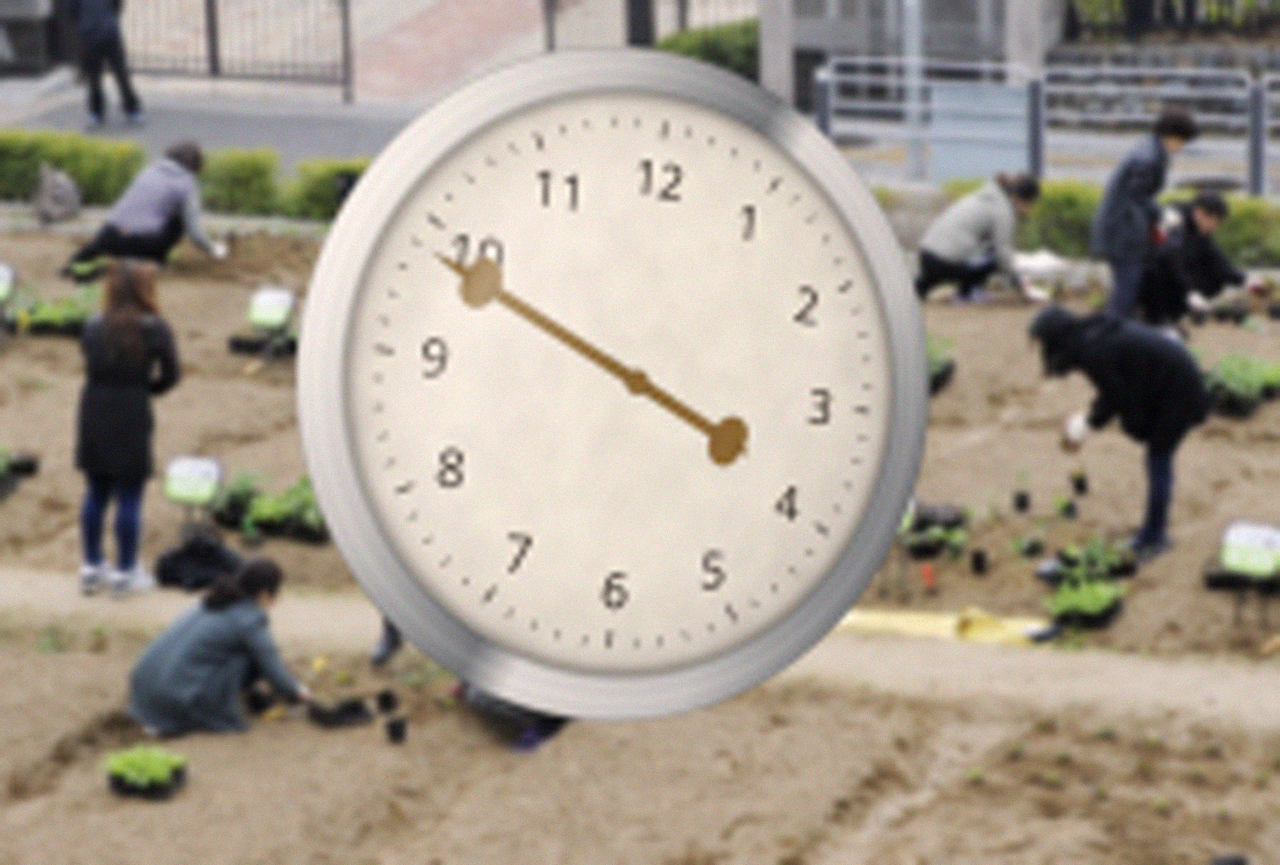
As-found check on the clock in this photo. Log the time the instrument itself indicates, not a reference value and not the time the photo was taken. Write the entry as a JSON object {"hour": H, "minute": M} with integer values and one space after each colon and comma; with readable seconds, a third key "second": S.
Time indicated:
{"hour": 3, "minute": 49}
